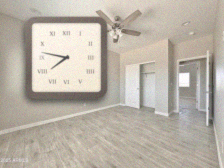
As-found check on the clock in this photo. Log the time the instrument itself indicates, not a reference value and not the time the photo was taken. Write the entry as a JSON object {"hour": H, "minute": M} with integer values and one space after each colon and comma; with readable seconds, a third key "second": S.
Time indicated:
{"hour": 7, "minute": 47}
